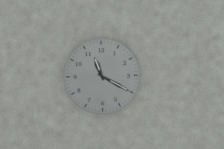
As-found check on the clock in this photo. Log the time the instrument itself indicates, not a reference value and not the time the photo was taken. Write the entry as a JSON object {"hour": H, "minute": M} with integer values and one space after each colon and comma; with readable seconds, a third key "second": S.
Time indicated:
{"hour": 11, "minute": 20}
